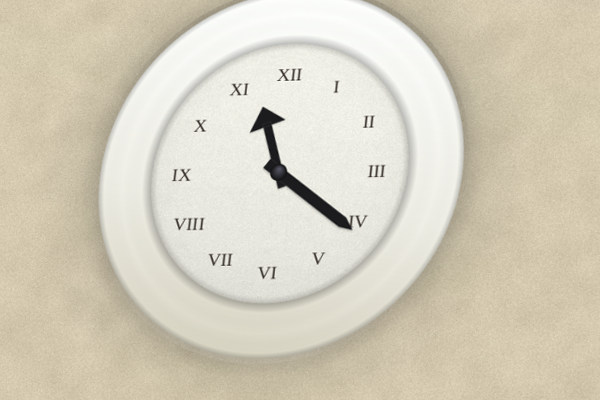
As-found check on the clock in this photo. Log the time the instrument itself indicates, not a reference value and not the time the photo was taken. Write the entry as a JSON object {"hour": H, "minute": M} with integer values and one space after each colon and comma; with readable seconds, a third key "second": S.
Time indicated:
{"hour": 11, "minute": 21}
